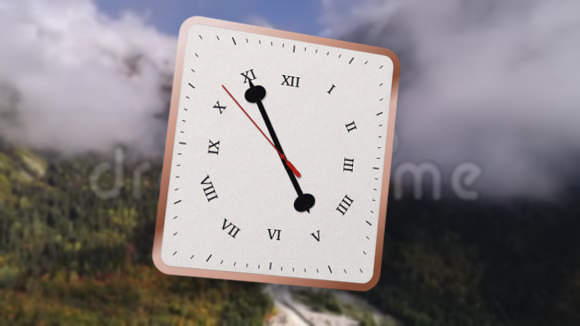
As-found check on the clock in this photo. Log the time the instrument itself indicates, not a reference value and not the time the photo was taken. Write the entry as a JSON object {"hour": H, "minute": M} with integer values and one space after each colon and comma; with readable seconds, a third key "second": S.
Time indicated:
{"hour": 4, "minute": 54, "second": 52}
